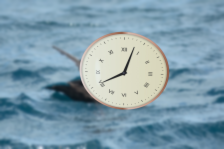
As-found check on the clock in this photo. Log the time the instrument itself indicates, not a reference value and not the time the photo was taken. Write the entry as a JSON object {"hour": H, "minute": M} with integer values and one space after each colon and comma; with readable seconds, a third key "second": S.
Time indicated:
{"hour": 8, "minute": 3}
